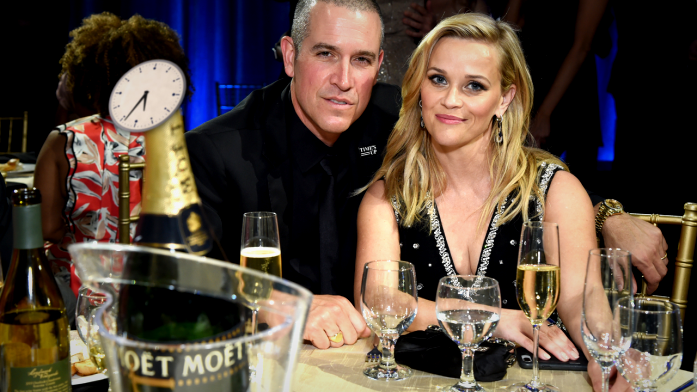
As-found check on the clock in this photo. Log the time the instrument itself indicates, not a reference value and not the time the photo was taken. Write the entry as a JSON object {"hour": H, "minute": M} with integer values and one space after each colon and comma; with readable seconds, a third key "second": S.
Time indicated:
{"hour": 5, "minute": 34}
